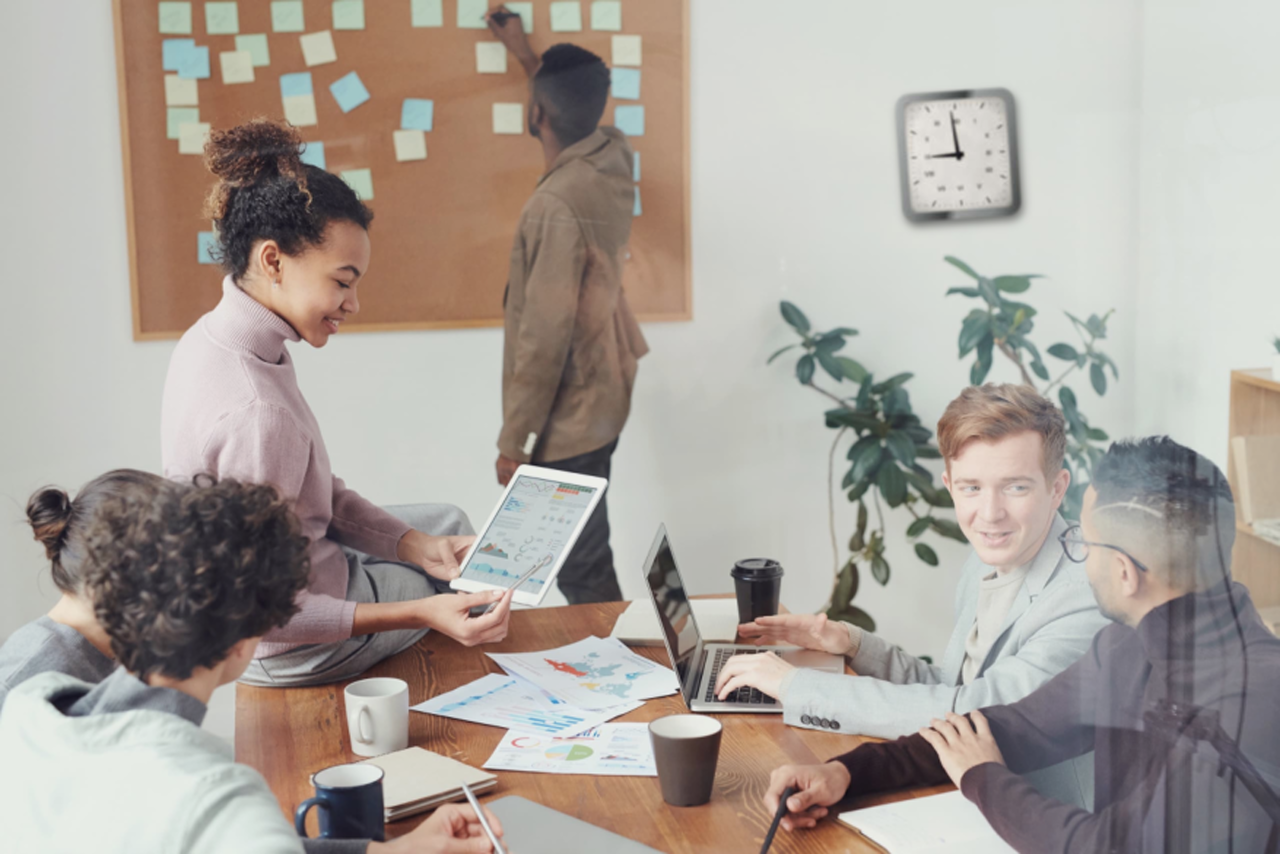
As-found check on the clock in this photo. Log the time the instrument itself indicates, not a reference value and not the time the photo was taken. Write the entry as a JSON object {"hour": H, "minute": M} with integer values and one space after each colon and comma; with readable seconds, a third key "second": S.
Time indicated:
{"hour": 8, "minute": 59}
